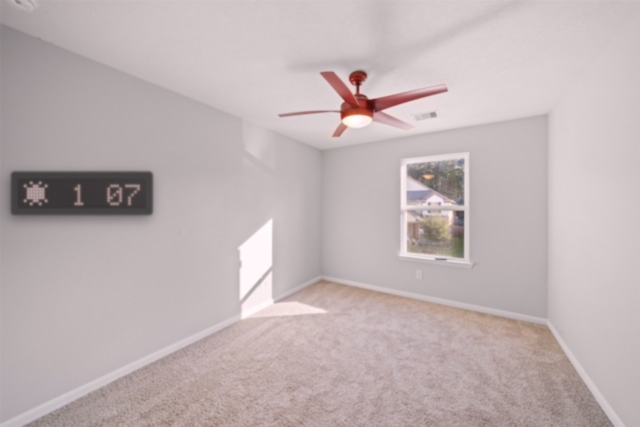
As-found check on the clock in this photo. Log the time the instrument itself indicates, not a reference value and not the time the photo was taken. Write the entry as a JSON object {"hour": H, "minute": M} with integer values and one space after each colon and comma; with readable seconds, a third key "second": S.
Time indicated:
{"hour": 1, "minute": 7}
